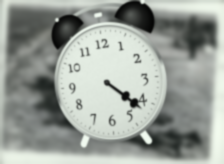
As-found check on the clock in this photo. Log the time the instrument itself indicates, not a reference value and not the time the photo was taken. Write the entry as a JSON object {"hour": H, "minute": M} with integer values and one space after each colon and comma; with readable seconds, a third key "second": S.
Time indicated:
{"hour": 4, "minute": 22}
